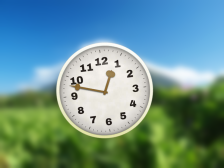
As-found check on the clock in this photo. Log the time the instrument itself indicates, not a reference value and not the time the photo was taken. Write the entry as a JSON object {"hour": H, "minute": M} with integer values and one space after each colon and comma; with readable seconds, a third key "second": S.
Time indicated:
{"hour": 12, "minute": 48}
